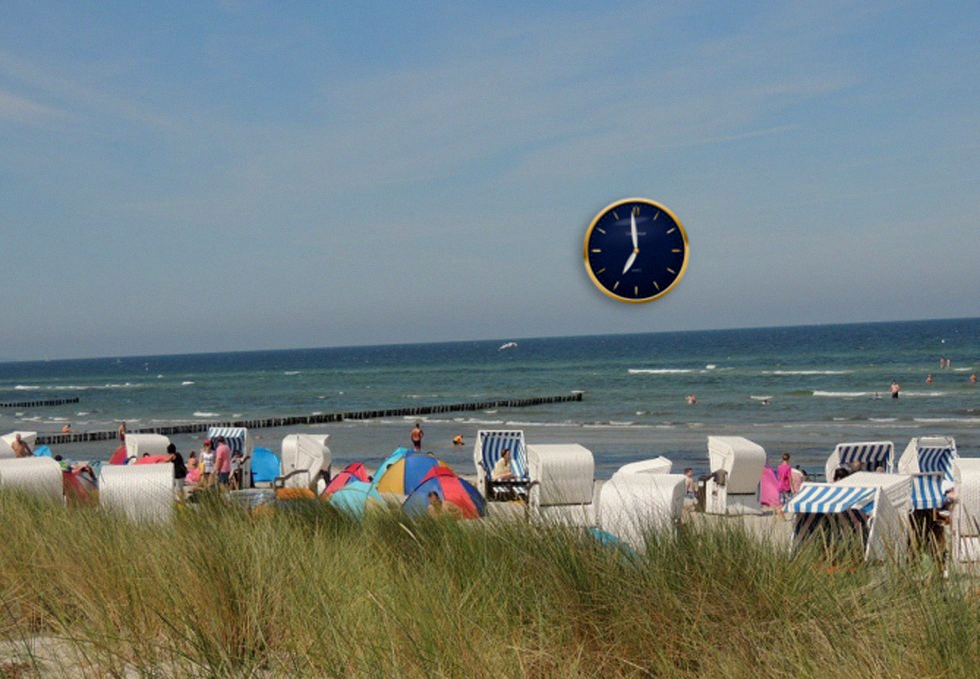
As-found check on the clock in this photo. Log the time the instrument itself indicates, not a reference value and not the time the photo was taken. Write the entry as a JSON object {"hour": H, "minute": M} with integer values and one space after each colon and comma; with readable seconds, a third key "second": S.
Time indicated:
{"hour": 6, "minute": 59}
